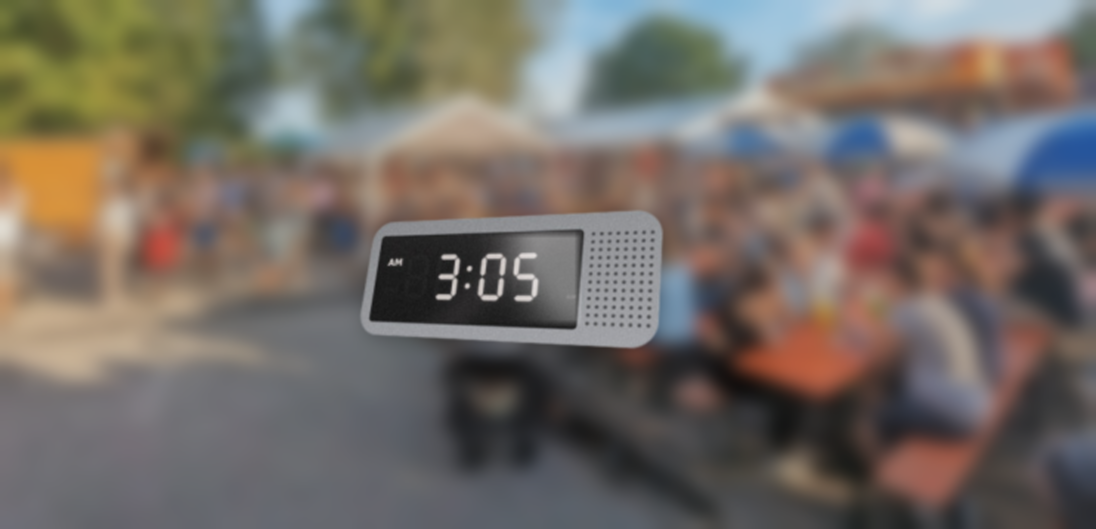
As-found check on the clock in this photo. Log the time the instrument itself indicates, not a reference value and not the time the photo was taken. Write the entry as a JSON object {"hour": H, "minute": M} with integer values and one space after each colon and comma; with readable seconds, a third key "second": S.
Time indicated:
{"hour": 3, "minute": 5}
